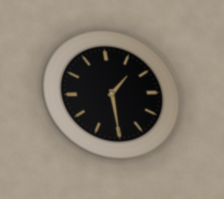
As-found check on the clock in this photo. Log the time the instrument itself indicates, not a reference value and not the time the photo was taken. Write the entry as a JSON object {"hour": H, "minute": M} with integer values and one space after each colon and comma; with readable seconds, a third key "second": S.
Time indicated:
{"hour": 1, "minute": 30}
